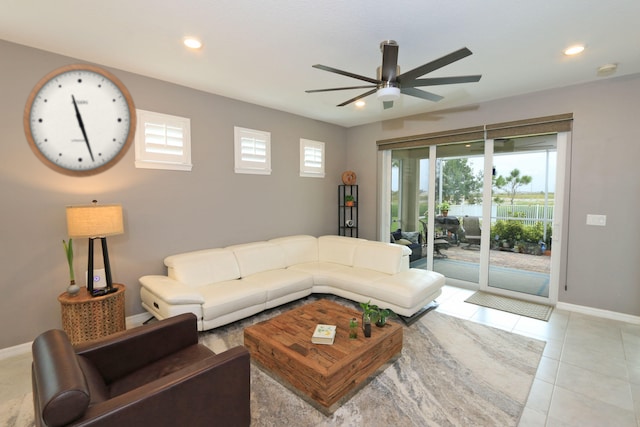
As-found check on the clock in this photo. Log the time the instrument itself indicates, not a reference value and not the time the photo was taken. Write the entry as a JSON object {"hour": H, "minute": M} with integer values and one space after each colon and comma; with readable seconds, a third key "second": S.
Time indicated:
{"hour": 11, "minute": 27}
